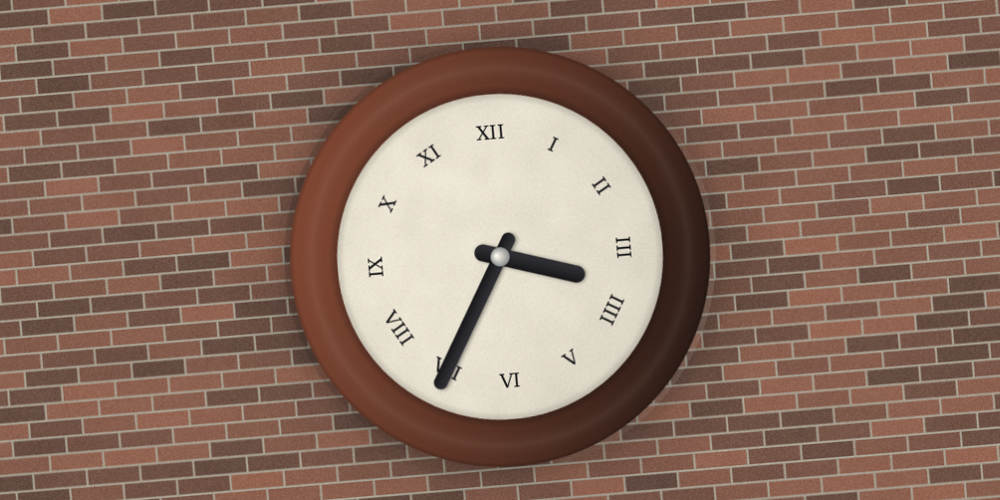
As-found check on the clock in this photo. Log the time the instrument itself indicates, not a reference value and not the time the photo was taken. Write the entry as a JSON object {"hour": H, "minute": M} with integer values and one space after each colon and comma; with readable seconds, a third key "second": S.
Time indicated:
{"hour": 3, "minute": 35}
